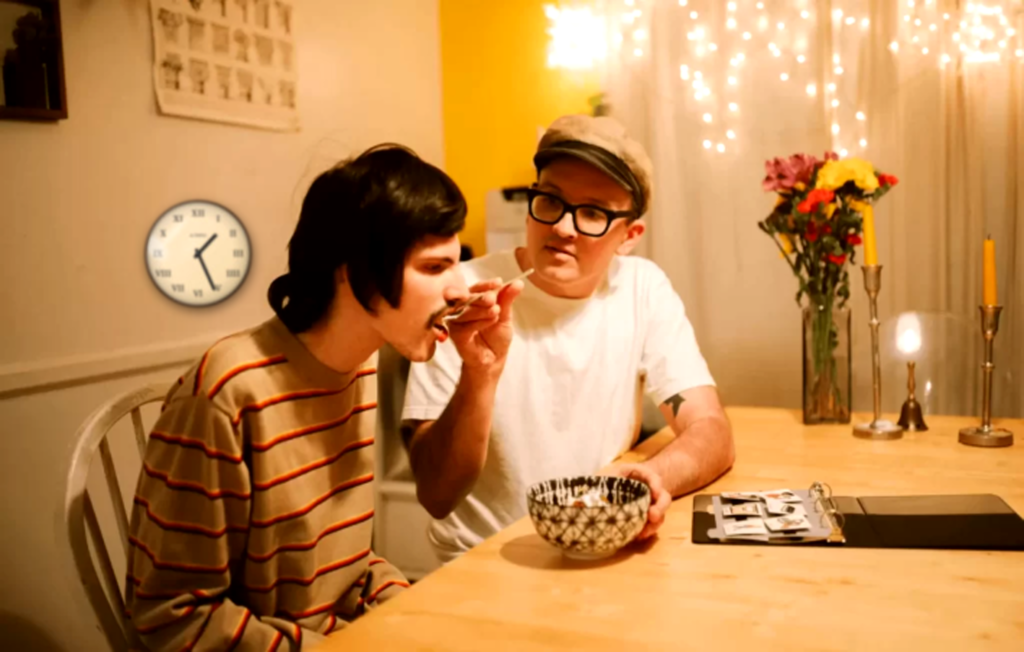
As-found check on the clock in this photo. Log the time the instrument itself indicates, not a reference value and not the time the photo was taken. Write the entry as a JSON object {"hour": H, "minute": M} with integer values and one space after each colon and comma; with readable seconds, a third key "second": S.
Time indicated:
{"hour": 1, "minute": 26}
